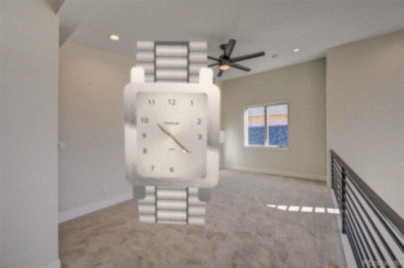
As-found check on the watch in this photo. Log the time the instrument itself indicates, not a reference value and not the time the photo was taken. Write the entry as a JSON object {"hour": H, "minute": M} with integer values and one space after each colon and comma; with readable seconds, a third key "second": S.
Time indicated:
{"hour": 10, "minute": 22}
